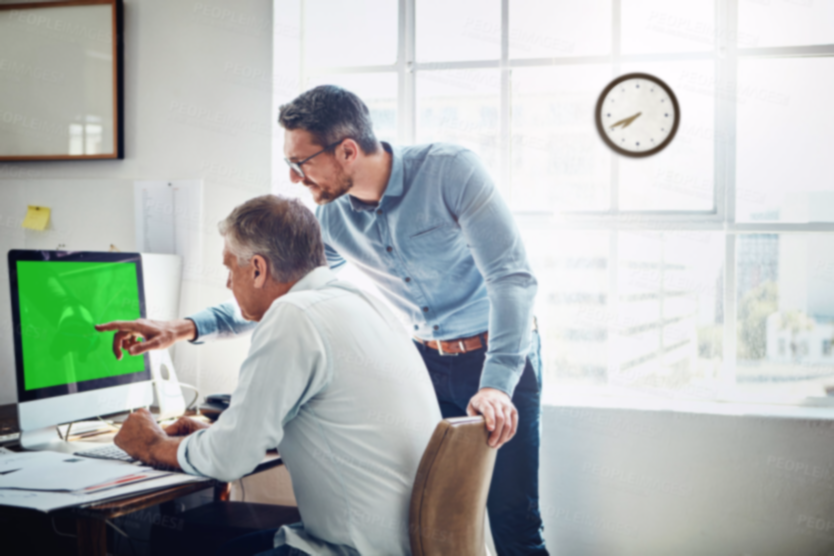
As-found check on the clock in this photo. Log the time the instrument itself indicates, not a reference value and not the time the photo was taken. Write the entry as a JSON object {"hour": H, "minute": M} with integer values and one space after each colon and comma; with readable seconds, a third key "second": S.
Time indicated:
{"hour": 7, "minute": 41}
